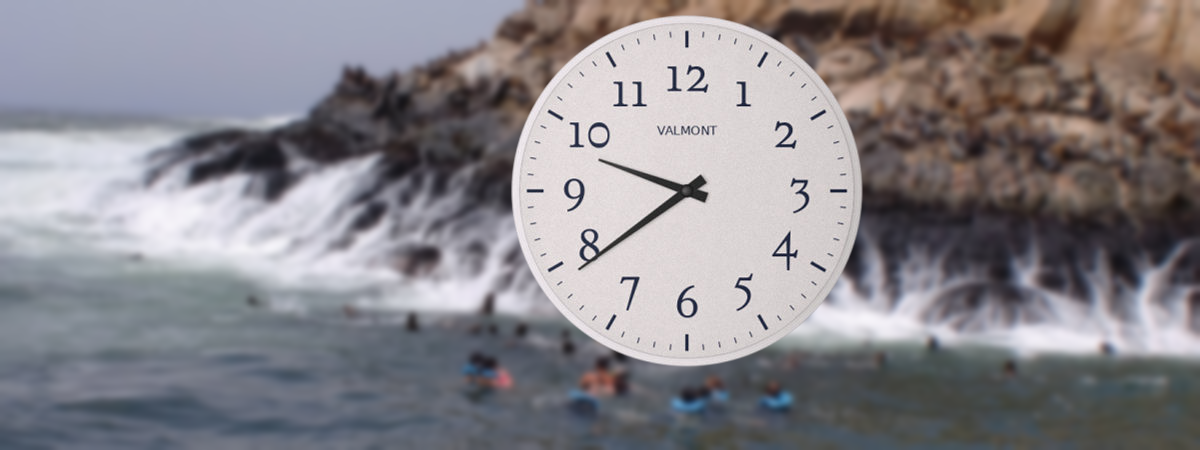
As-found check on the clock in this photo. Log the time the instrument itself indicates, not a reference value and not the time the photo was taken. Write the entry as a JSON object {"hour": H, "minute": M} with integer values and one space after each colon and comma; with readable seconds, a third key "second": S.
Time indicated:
{"hour": 9, "minute": 39}
